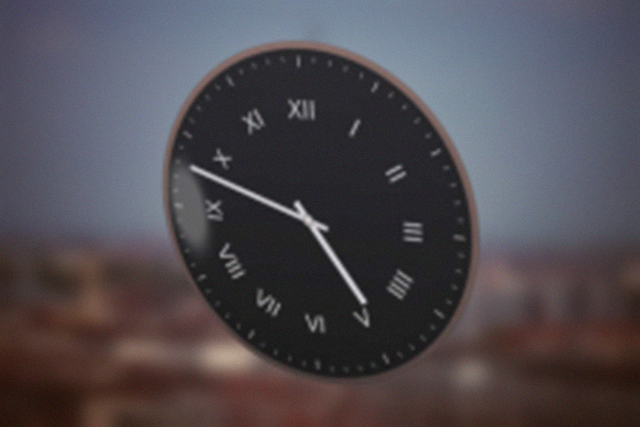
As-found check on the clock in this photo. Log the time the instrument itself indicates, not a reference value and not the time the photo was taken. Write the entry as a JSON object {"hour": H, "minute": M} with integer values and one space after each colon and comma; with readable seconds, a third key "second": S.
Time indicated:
{"hour": 4, "minute": 48}
